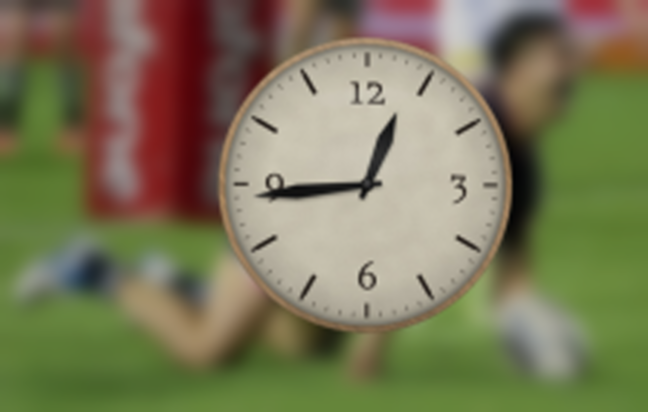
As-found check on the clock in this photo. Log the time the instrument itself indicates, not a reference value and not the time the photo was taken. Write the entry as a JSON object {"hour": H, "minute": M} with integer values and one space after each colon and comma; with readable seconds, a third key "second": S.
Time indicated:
{"hour": 12, "minute": 44}
